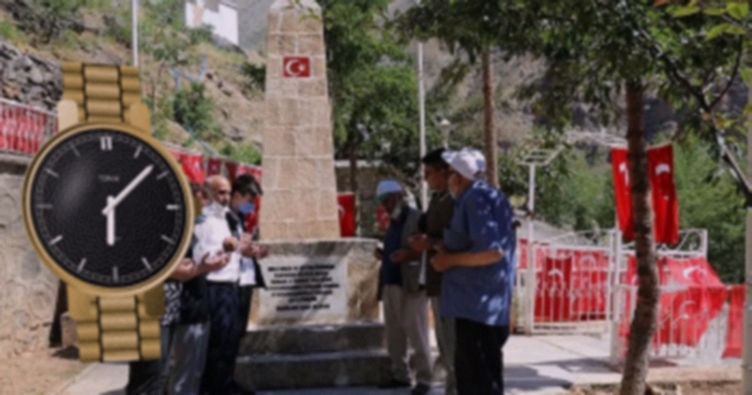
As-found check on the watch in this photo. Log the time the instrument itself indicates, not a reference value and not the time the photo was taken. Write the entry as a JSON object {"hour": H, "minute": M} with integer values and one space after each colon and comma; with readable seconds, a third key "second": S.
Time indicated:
{"hour": 6, "minute": 8}
